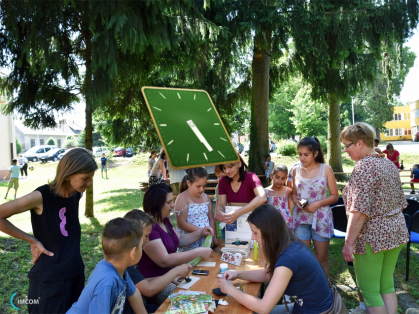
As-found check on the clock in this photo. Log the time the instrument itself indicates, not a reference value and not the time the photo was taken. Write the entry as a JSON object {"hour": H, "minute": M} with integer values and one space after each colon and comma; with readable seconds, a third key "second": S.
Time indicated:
{"hour": 5, "minute": 27}
